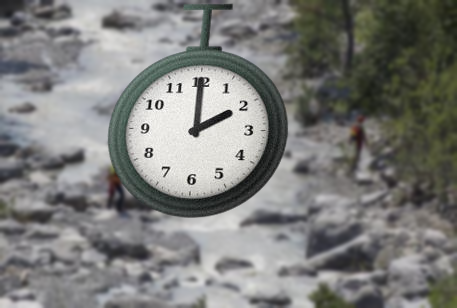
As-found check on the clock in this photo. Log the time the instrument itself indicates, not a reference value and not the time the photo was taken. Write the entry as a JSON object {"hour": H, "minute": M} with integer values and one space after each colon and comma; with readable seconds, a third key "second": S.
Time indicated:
{"hour": 2, "minute": 0}
